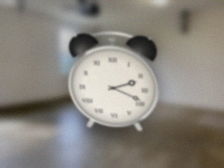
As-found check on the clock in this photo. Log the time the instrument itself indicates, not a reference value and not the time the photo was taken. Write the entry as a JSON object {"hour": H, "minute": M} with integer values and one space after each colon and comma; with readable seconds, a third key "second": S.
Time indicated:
{"hour": 2, "minute": 19}
